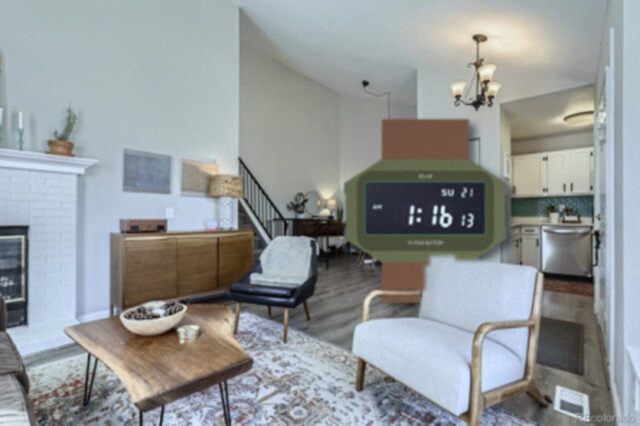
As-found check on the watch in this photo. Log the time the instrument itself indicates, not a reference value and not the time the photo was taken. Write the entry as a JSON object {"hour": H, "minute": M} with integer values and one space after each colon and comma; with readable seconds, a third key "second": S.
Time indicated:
{"hour": 1, "minute": 16, "second": 13}
